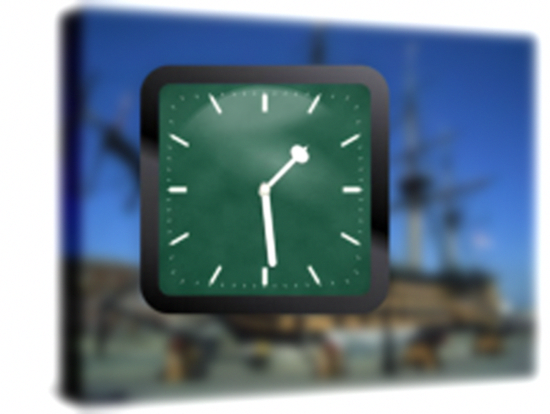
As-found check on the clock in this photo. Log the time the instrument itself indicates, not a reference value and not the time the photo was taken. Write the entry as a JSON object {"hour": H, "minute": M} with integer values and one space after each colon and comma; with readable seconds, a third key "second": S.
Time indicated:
{"hour": 1, "minute": 29}
